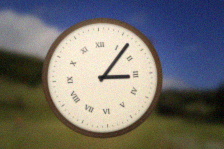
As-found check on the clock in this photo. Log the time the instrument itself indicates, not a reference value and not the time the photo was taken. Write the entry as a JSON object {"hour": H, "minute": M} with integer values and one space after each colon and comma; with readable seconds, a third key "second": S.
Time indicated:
{"hour": 3, "minute": 7}
